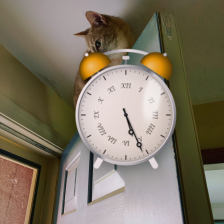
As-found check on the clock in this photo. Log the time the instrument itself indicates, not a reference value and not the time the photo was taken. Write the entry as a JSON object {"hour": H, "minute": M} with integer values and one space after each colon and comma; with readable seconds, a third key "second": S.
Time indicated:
{"hour": 5, "minute": 26}
